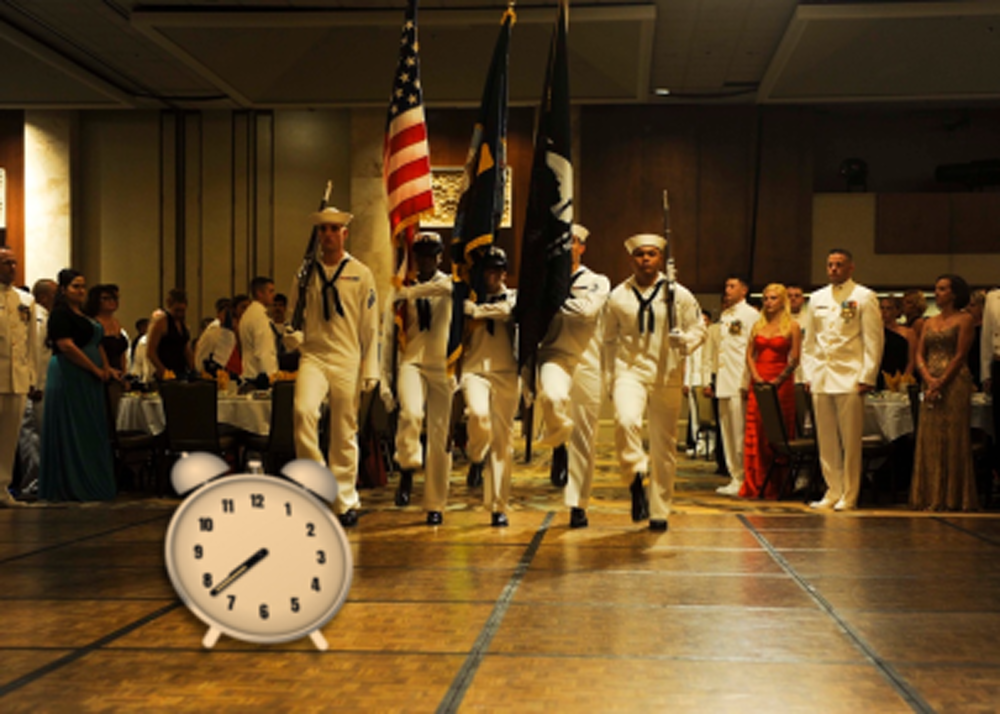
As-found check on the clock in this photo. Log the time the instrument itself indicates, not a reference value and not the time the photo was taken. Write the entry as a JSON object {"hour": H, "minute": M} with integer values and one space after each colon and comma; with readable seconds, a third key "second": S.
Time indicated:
{"hour": 7, "minute": 38}
